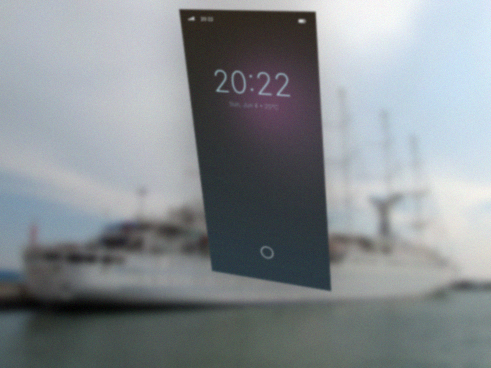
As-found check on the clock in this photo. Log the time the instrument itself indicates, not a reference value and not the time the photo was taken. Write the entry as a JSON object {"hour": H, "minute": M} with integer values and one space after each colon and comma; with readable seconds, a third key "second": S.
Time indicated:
{"hour": 20, "minute": 22}
